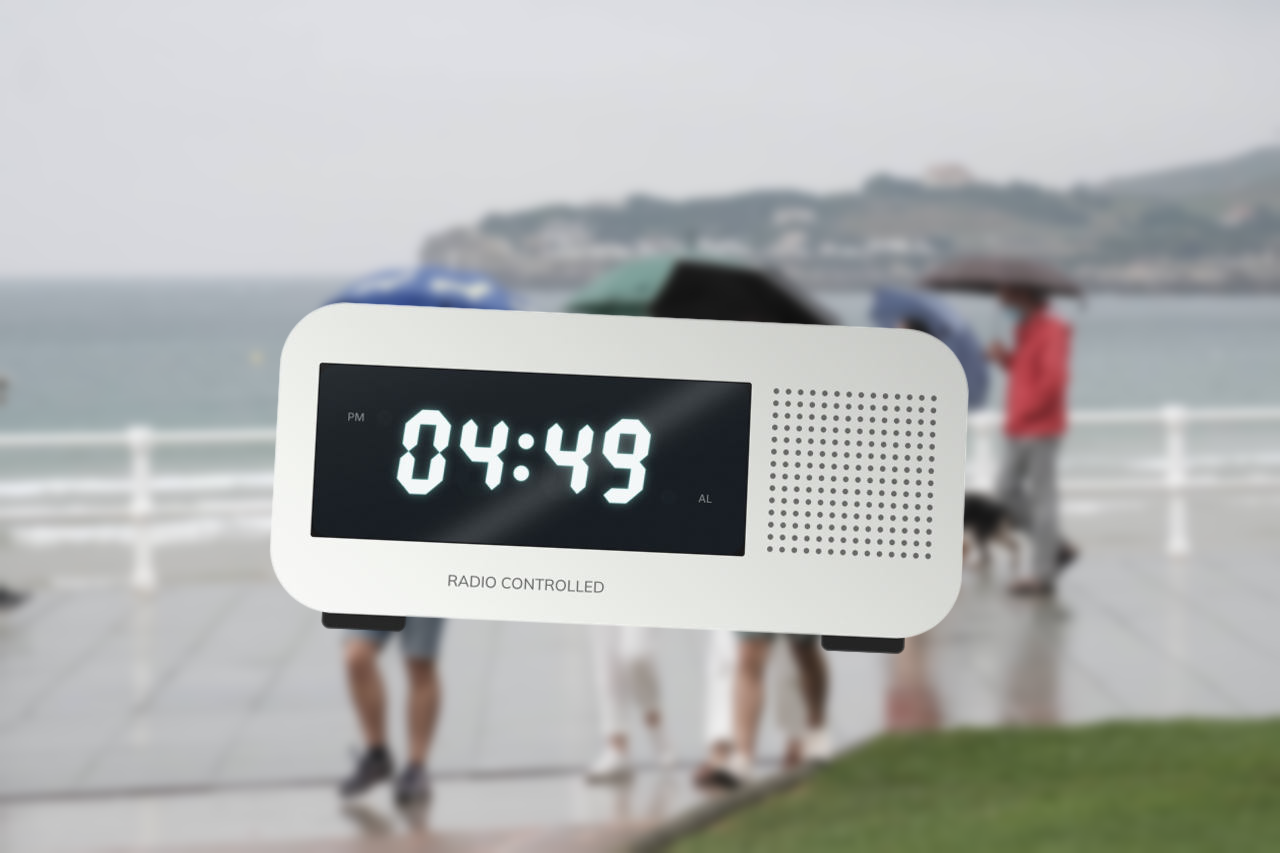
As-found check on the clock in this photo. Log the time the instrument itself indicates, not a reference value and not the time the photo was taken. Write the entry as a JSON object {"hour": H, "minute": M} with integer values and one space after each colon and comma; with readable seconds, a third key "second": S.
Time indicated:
{"hour": 4, "minute": 49}
